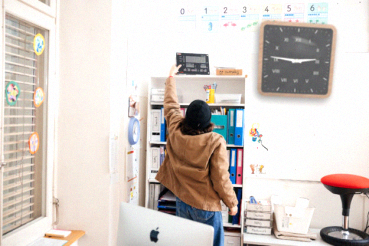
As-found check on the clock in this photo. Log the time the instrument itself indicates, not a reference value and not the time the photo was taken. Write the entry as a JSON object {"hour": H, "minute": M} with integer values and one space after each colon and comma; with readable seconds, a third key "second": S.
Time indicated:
{"hour": 2, "minute": 46}
